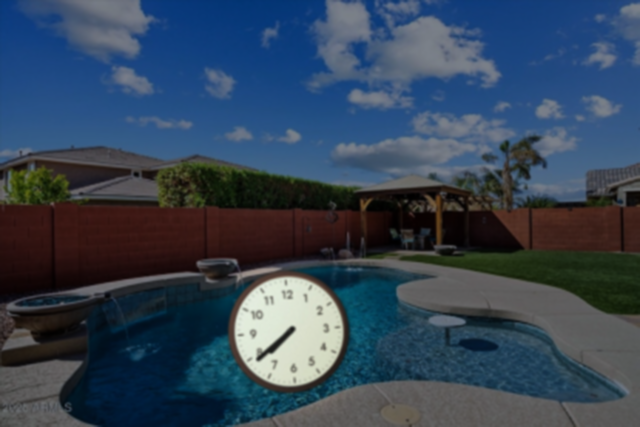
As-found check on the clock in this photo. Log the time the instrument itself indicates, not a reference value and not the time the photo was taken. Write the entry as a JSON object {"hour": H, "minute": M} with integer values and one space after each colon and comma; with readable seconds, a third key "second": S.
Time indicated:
{"hour": 7, "minute": 39}
